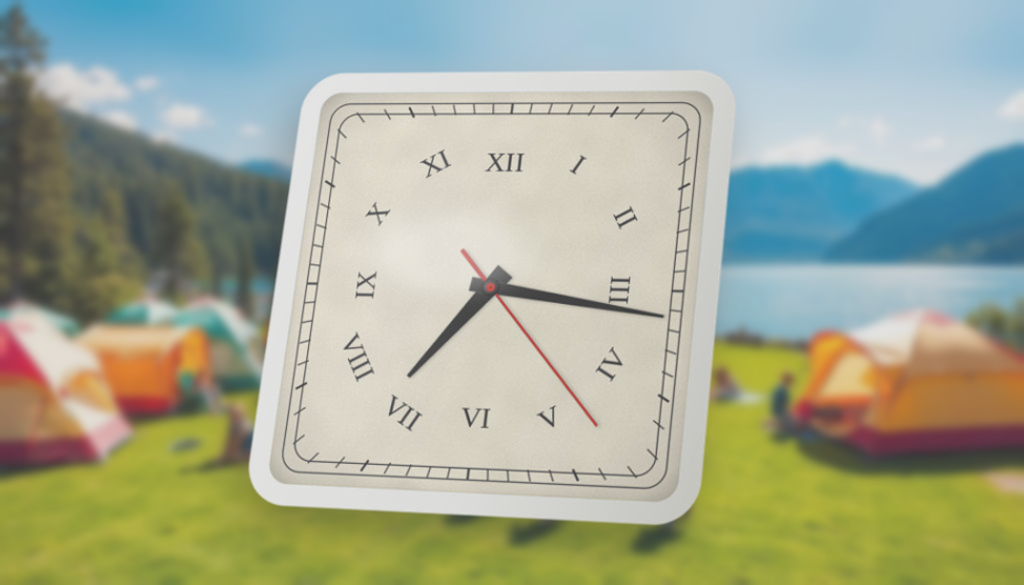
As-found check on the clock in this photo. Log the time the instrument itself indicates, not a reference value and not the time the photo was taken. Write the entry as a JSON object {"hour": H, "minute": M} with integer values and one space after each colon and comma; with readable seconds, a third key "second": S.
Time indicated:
{"hour": 7, "minute": 16, "second": 23}
